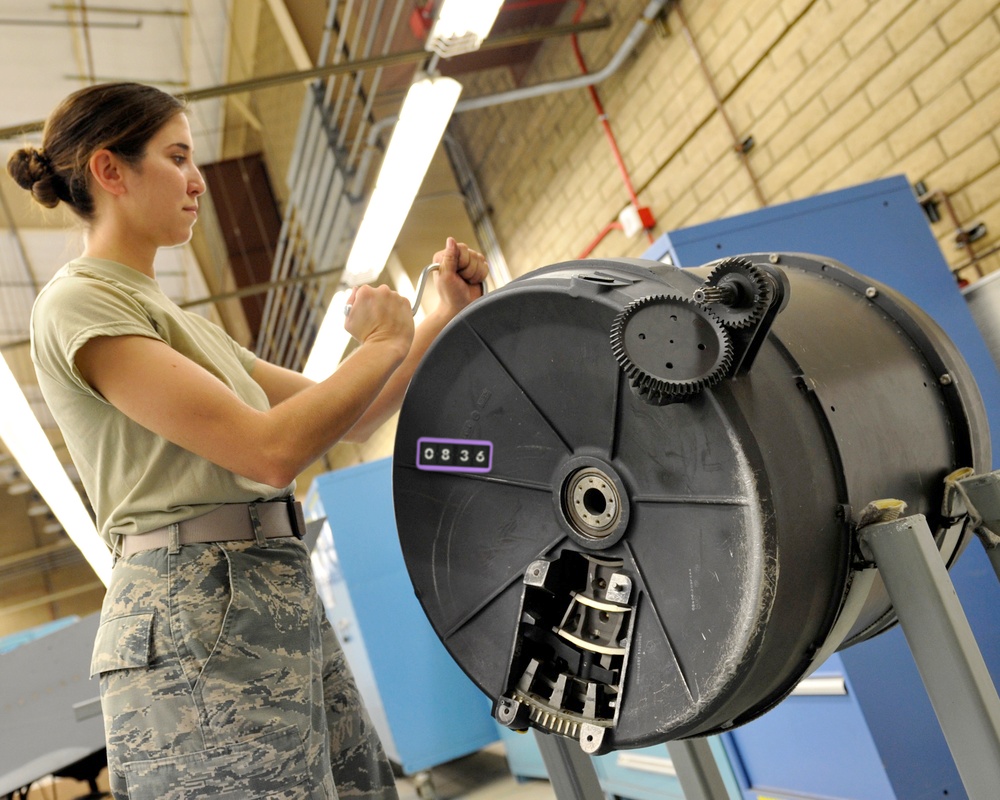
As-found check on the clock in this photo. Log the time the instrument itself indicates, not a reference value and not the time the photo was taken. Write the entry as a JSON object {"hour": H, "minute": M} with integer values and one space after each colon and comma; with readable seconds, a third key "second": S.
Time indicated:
{"hour": 8, "minute": 36}
